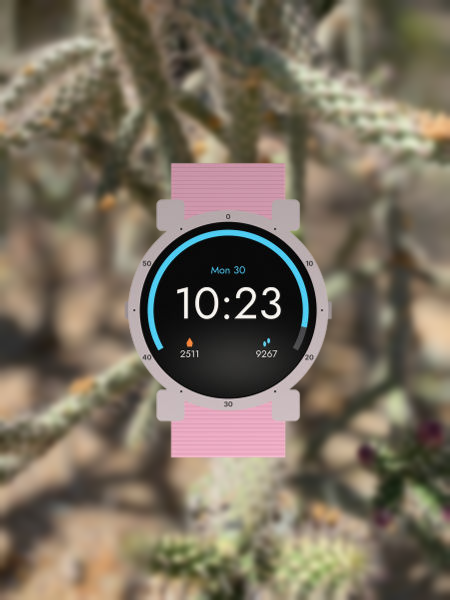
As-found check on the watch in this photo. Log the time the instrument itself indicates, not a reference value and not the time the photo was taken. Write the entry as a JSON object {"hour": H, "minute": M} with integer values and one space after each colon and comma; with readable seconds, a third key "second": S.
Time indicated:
{"hour": 10, "minute": 23}
